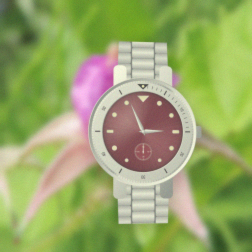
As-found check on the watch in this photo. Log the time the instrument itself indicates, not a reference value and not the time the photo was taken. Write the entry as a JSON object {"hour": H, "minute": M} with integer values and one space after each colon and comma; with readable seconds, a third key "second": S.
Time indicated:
{"hour": 2, "minute": 56}
